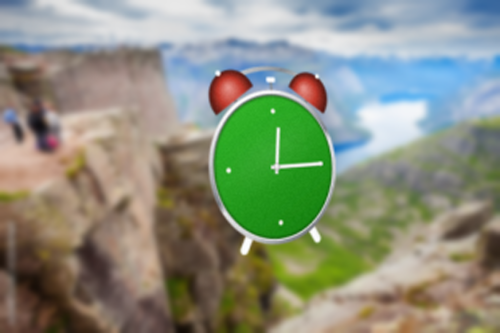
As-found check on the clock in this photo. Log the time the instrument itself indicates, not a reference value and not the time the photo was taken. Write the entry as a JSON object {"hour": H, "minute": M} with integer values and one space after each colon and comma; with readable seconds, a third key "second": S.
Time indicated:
{"hour": 12, "minute": 15}
